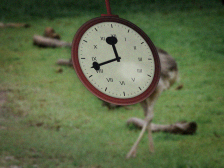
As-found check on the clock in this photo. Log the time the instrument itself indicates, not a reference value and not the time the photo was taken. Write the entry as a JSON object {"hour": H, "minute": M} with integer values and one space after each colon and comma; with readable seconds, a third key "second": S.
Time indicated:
{"hour": 11, "minute": 42}
